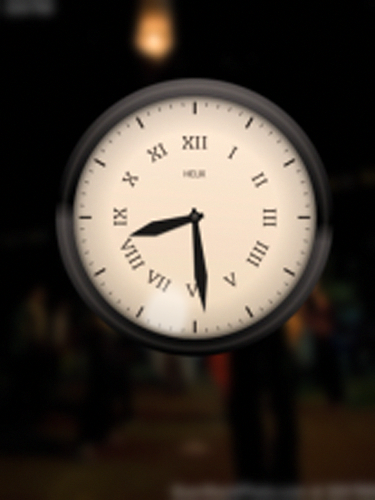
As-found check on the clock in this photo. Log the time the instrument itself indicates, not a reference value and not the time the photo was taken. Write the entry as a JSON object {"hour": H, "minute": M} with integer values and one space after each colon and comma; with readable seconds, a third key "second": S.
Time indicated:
{"hour": 8, "minute": 29}
